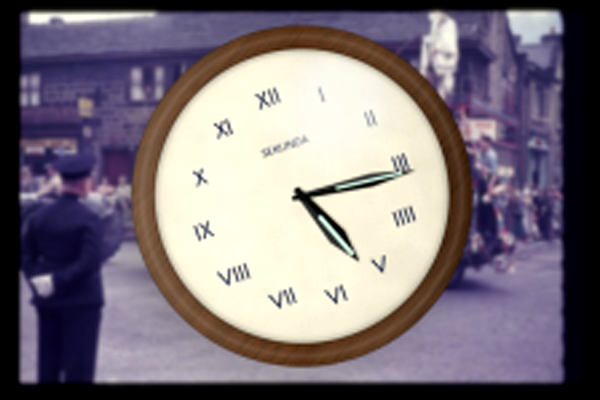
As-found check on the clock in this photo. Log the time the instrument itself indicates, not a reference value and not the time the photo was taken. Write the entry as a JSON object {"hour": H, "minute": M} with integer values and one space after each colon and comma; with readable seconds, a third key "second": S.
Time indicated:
{"hour": 5, "minute": 16}
